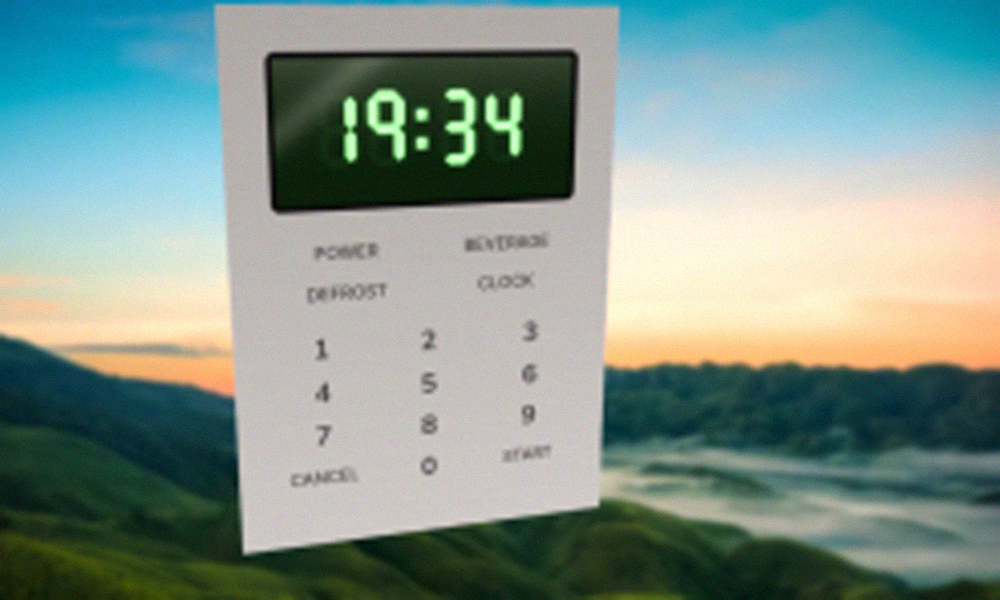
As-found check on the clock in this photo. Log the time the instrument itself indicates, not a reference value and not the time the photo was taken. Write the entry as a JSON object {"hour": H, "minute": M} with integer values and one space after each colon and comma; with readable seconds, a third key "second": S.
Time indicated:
{"hour": 19, "minute": 34}
